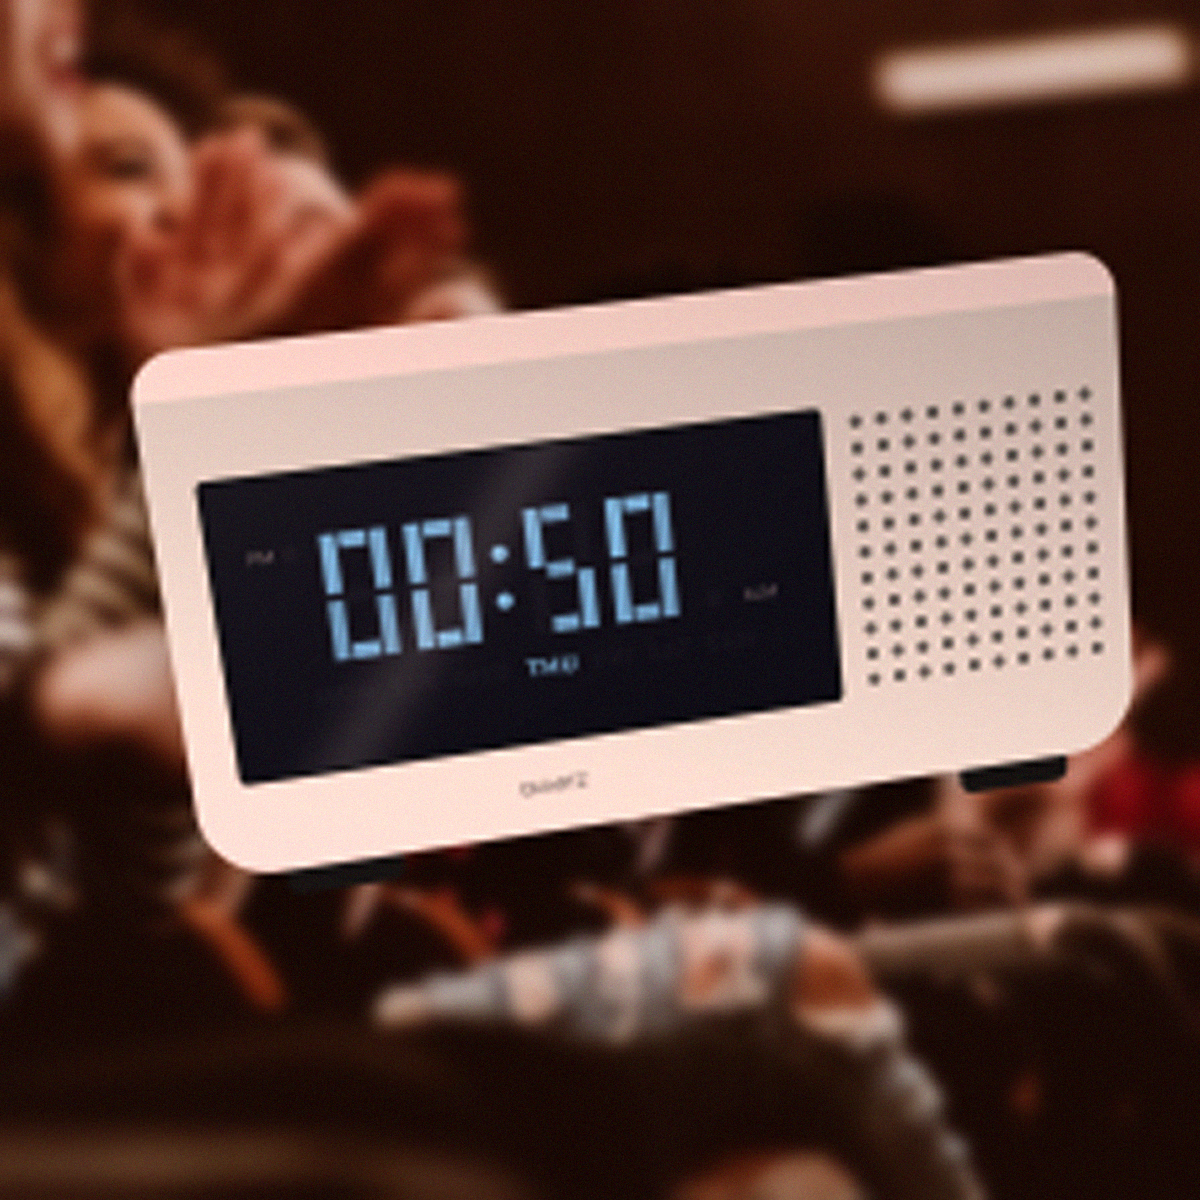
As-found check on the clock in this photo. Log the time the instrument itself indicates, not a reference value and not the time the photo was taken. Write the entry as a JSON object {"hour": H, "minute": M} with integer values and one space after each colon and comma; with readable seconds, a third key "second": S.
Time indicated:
{"hour": 0, "minute": 50}
